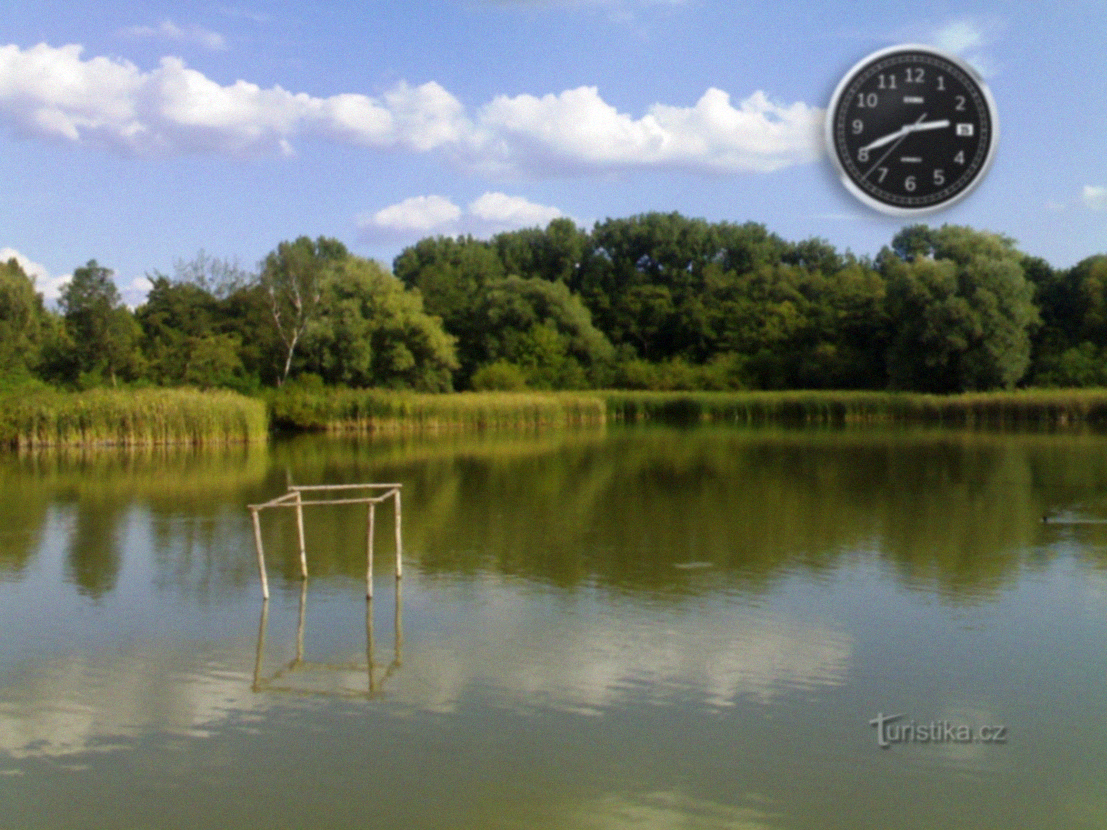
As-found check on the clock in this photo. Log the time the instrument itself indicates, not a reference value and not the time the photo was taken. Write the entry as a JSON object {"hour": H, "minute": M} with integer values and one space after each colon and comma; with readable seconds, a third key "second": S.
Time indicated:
{"hour": 2, "minute": 40, "second": 37}
